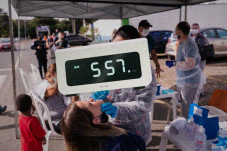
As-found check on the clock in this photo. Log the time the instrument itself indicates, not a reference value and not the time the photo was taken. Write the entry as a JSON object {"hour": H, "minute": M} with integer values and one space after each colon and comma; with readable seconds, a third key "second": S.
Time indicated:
{"hour": 5, "minute": 57}
